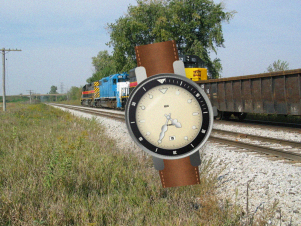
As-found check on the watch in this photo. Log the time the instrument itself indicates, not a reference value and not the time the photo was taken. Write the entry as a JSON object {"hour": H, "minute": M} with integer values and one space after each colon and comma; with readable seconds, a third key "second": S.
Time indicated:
{"hour": 4, "minute": 35}
